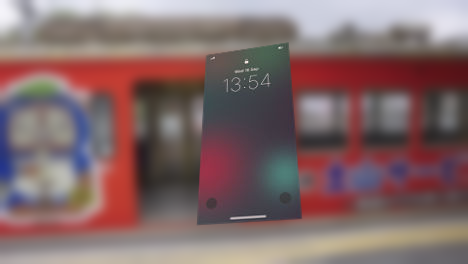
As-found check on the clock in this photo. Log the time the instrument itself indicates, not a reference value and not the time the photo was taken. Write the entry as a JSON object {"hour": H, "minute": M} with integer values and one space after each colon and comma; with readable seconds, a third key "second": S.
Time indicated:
{"hour": 13, "minute": 54}
